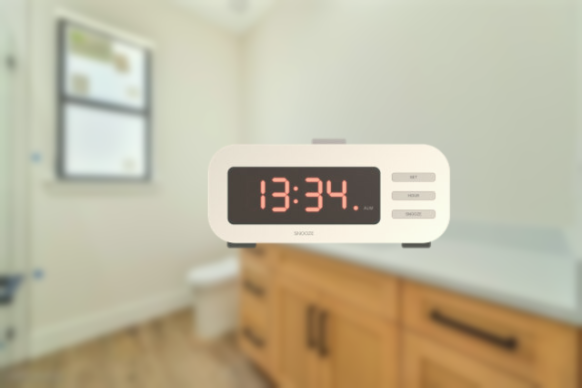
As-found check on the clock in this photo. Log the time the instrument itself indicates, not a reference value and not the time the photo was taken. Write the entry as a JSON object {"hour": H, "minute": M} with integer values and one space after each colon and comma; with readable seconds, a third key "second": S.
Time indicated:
{"hour": 13, "minute": 34}
